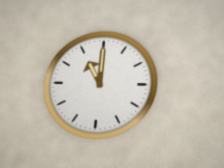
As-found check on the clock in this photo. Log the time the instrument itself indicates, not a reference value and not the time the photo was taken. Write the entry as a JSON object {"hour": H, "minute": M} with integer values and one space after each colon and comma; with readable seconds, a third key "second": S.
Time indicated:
{"hour": 11, "minute": 0}
